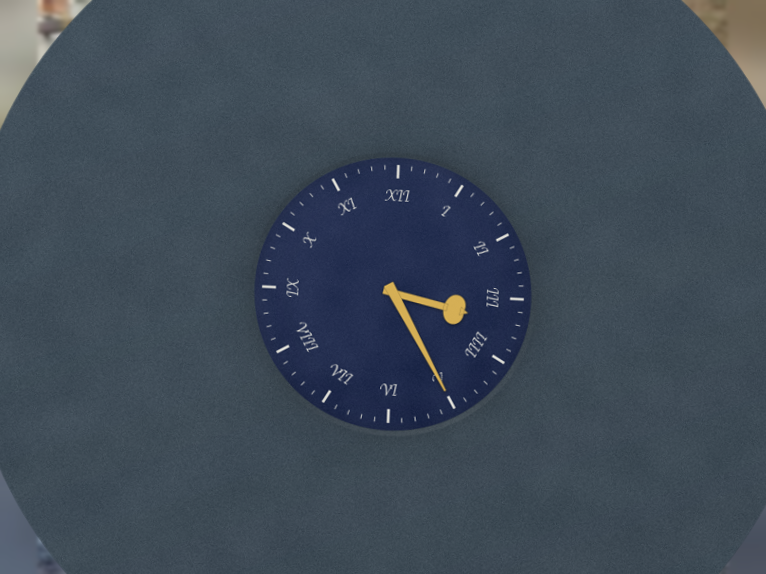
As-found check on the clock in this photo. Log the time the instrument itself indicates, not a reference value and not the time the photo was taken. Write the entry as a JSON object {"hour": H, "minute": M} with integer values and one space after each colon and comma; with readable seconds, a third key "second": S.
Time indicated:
{"hour": 3, "minute": 25}
